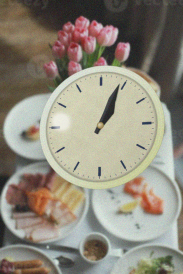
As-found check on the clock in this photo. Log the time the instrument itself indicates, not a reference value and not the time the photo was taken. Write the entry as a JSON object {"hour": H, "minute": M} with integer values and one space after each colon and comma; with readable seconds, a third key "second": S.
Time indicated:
{"hour": 1, "minute": 4}
